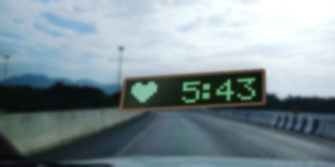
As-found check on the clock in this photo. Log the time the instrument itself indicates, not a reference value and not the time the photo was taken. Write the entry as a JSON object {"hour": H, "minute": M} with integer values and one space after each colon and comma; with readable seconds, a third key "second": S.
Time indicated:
{"hour": 5, "minute": 43}
